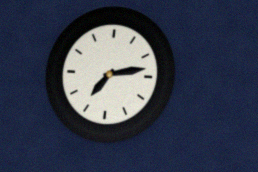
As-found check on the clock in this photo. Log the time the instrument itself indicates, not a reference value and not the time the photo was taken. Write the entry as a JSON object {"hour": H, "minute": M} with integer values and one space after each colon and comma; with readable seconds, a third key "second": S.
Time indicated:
{"hour": 7, "minute": 13}
